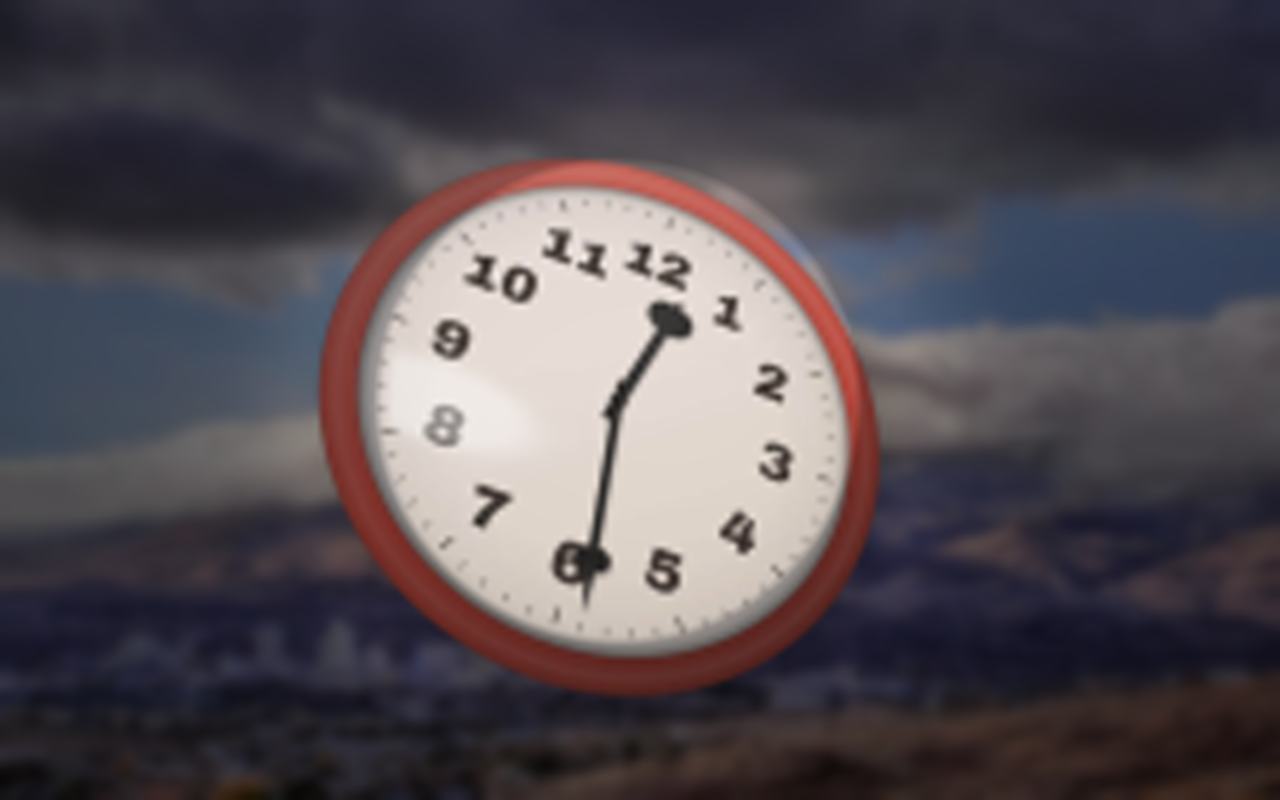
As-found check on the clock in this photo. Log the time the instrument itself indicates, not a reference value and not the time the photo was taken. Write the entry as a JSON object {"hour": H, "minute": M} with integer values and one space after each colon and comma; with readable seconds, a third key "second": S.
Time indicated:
{"hour": 12, "minute": 29}
